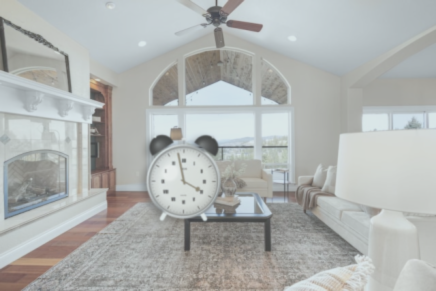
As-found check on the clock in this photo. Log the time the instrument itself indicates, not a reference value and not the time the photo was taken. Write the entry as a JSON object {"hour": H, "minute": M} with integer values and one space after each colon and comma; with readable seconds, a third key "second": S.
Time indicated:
{"hour": 3, "minute": 58}
